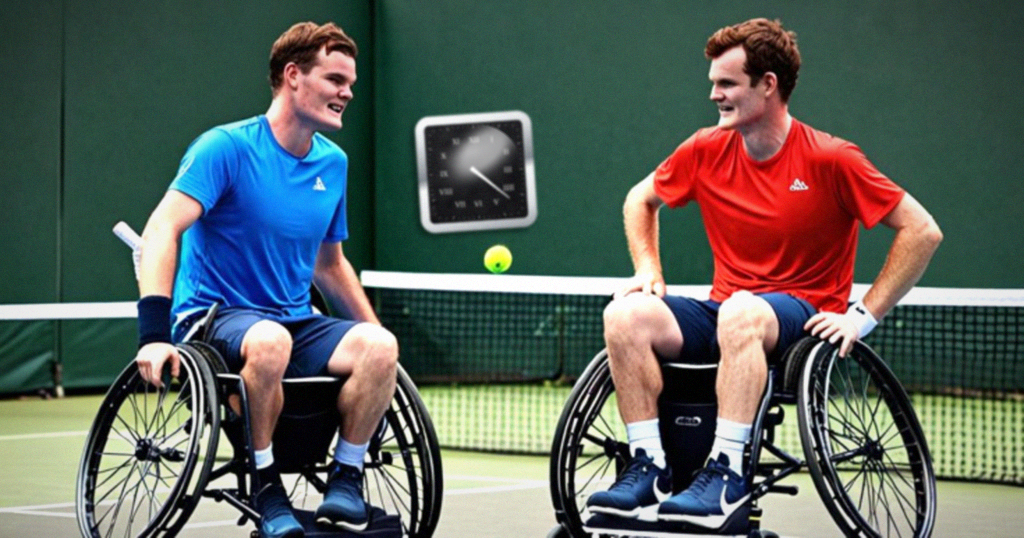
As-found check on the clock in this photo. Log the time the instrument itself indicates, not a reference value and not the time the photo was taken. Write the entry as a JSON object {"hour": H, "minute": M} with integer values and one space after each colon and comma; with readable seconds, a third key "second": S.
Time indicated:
{"hour": 4, "minute": 22}
